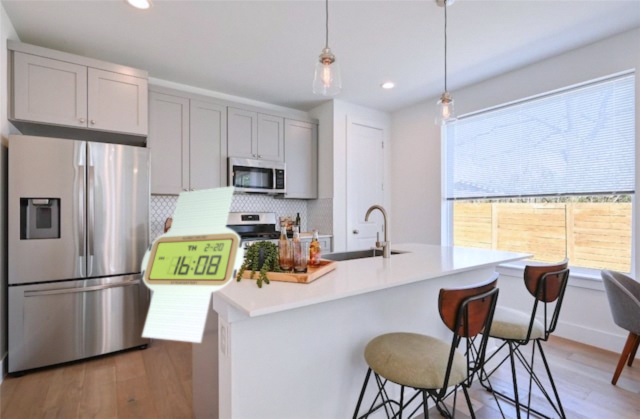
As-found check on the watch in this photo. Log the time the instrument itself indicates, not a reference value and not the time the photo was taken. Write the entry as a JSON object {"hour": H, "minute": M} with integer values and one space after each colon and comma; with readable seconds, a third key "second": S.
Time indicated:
{"hour": 16, "minute": 8}
